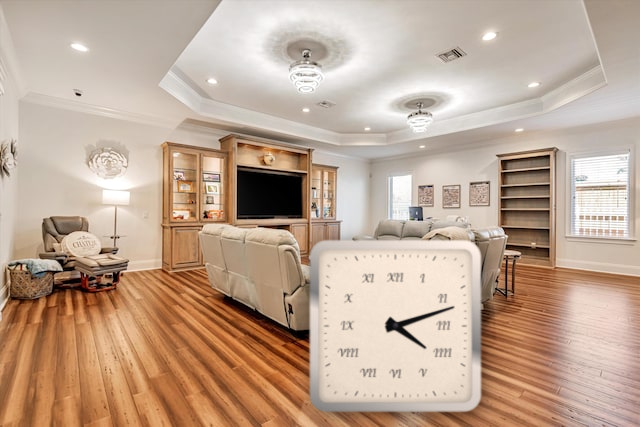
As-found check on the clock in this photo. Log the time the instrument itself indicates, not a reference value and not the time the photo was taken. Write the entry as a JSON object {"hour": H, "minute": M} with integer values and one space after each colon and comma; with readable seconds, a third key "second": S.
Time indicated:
{"hour": 4, "minute": 12}
